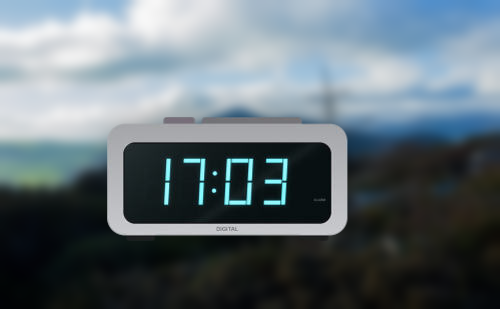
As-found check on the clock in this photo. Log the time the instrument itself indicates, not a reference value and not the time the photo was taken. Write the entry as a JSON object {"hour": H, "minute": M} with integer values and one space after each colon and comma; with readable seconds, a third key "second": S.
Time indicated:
{"hour": 17, "minute": 3}
